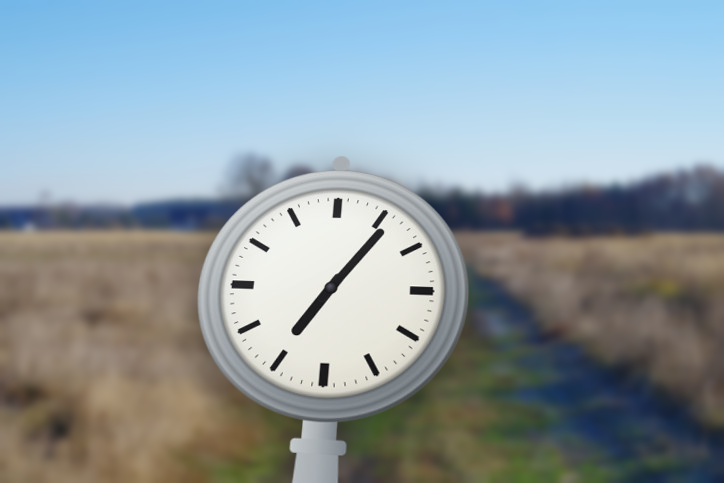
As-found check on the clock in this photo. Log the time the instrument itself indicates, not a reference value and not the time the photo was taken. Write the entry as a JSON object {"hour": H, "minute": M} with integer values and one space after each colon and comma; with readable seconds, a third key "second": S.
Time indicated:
{"hour": 7, "minute": 6}
